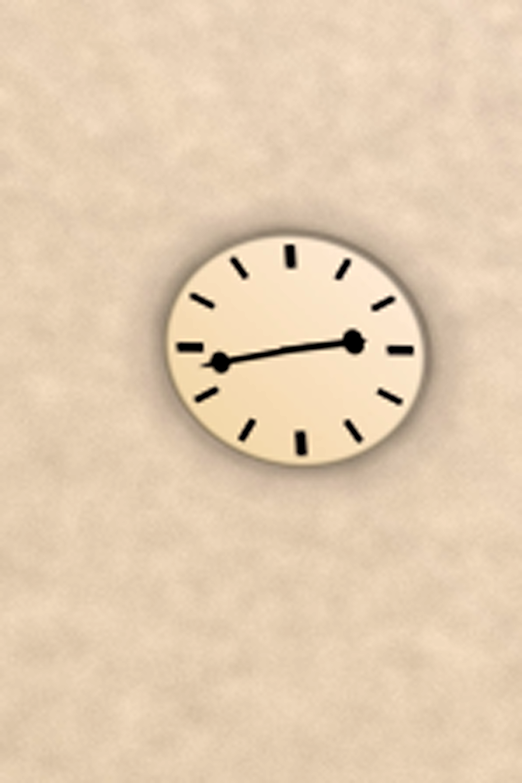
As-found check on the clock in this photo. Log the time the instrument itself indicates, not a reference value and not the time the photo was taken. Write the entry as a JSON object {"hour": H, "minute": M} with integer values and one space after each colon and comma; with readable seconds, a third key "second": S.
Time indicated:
{"hour": 2, "minute": 43}
